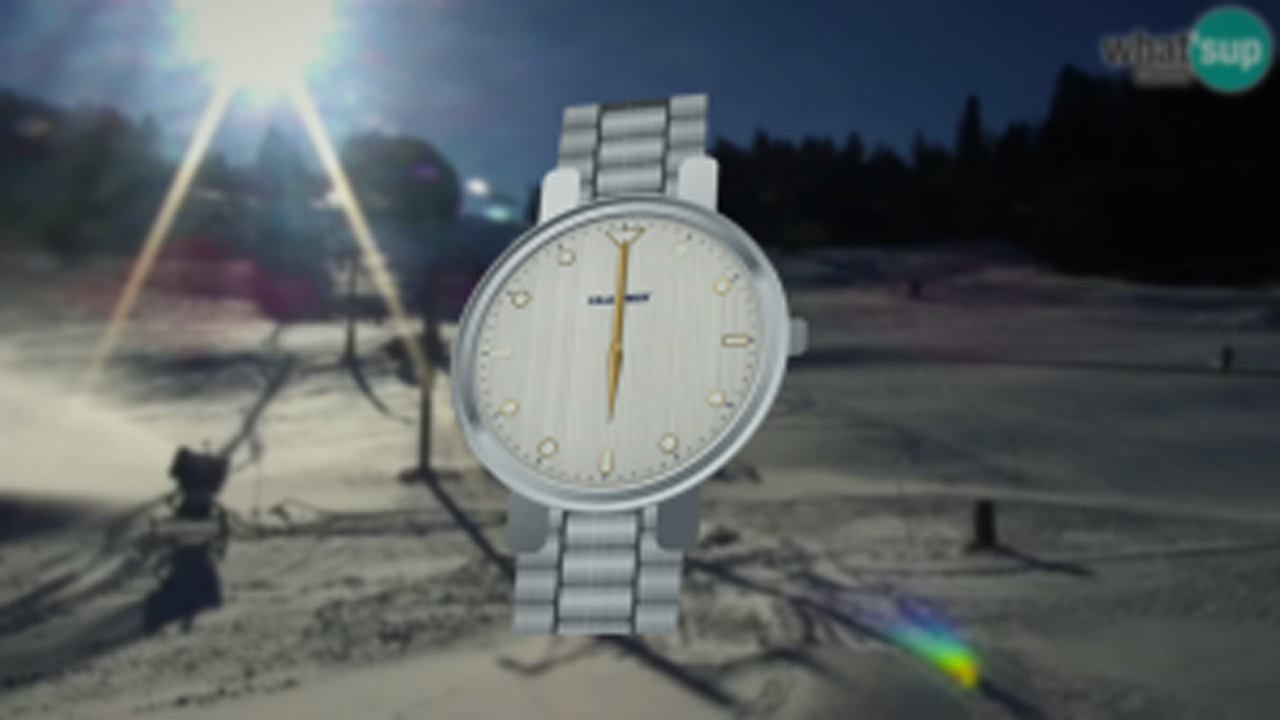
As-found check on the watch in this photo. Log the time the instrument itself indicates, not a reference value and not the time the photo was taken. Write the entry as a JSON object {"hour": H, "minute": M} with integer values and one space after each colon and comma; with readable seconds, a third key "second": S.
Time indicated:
{"hour": 6, "minute": 0}
